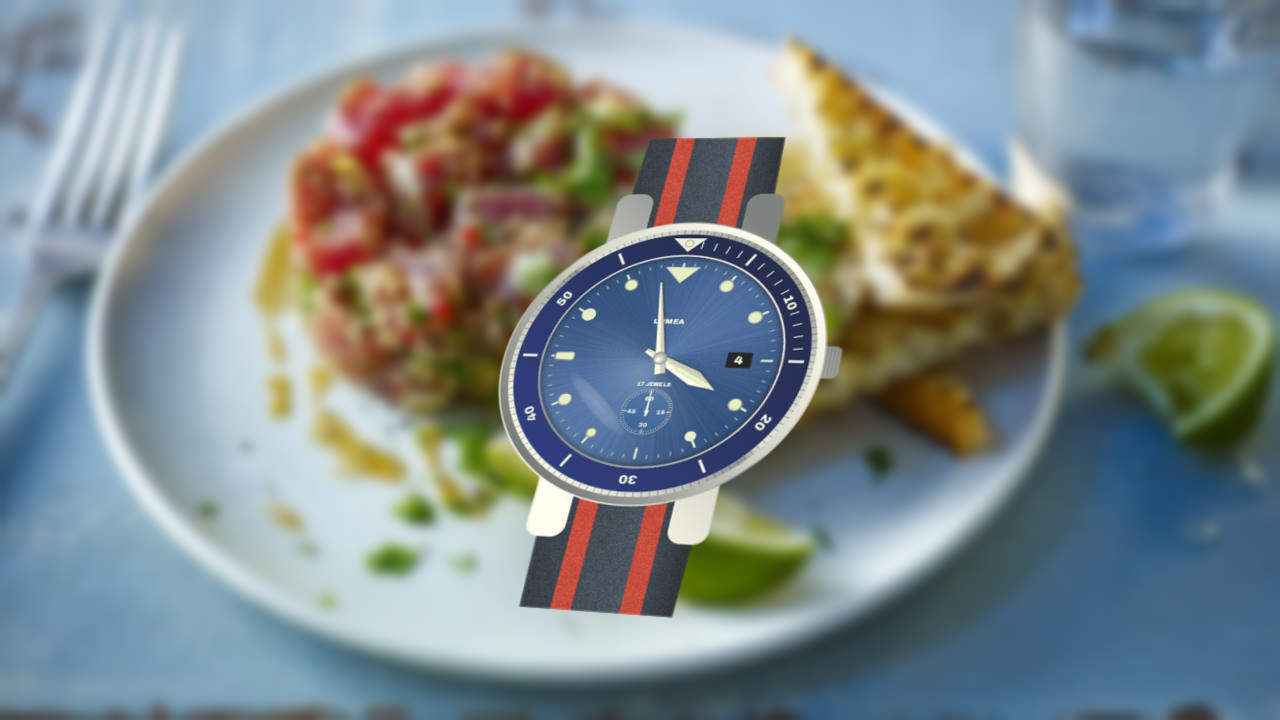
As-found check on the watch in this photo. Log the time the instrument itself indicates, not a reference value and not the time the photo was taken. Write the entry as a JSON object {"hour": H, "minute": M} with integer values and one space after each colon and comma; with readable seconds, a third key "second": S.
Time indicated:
{"hour": 3, "minute": 58}
